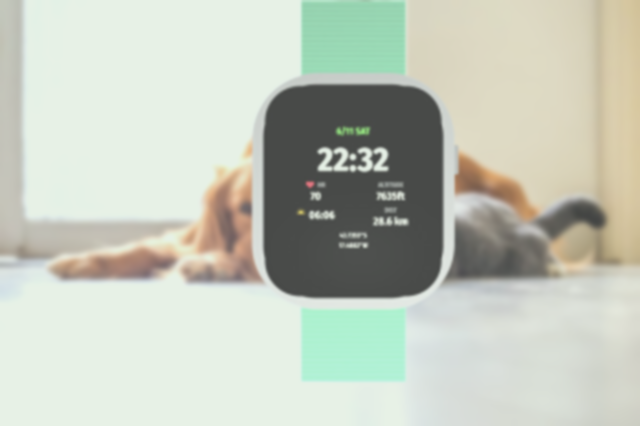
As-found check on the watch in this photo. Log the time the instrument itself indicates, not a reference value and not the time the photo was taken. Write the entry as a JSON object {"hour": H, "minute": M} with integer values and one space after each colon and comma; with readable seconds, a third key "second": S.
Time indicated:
{"hour": 22, "minute": 32}
